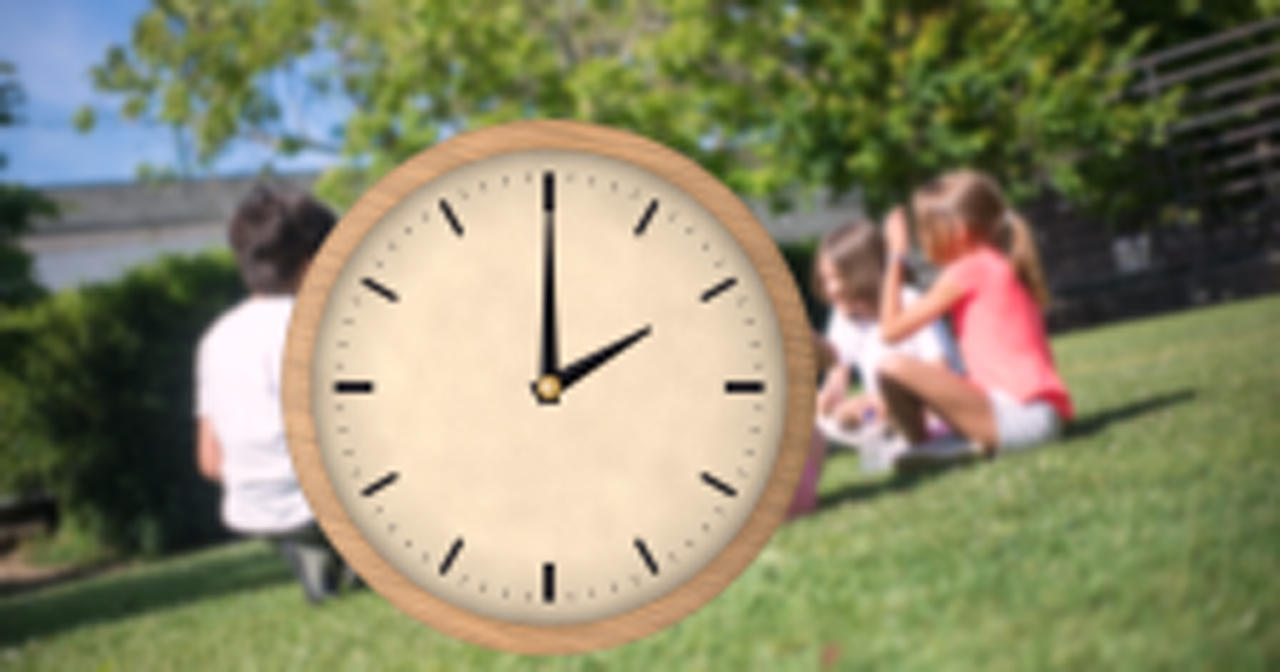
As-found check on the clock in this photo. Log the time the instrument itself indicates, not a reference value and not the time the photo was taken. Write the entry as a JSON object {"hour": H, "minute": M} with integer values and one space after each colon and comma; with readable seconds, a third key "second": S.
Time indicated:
{"hour": 2, "minute": 0}
